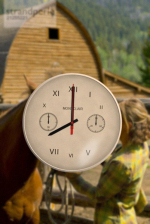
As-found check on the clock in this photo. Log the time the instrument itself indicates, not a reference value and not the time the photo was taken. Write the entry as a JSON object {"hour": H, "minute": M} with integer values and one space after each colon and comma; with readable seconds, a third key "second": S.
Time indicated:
{"hour": 8, "minute": 0}
